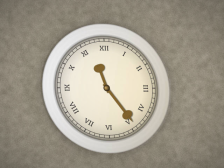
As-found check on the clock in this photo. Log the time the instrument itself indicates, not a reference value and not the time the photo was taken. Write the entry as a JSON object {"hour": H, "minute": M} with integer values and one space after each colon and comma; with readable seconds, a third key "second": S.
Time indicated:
{"hour": 11, "minute": 24}
